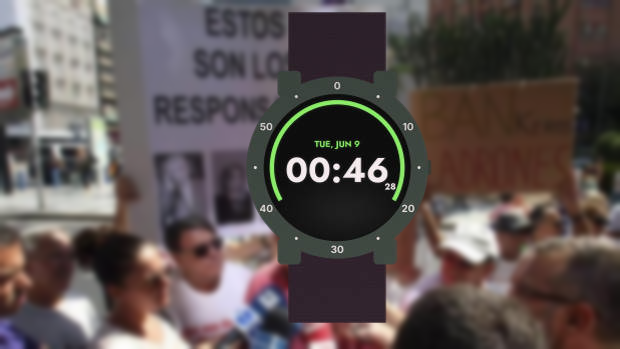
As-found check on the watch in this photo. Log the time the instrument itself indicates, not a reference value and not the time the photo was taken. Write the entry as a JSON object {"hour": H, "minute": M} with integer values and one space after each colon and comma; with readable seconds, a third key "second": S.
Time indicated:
{"hour": 0, "minute": 46, "second": 28}
